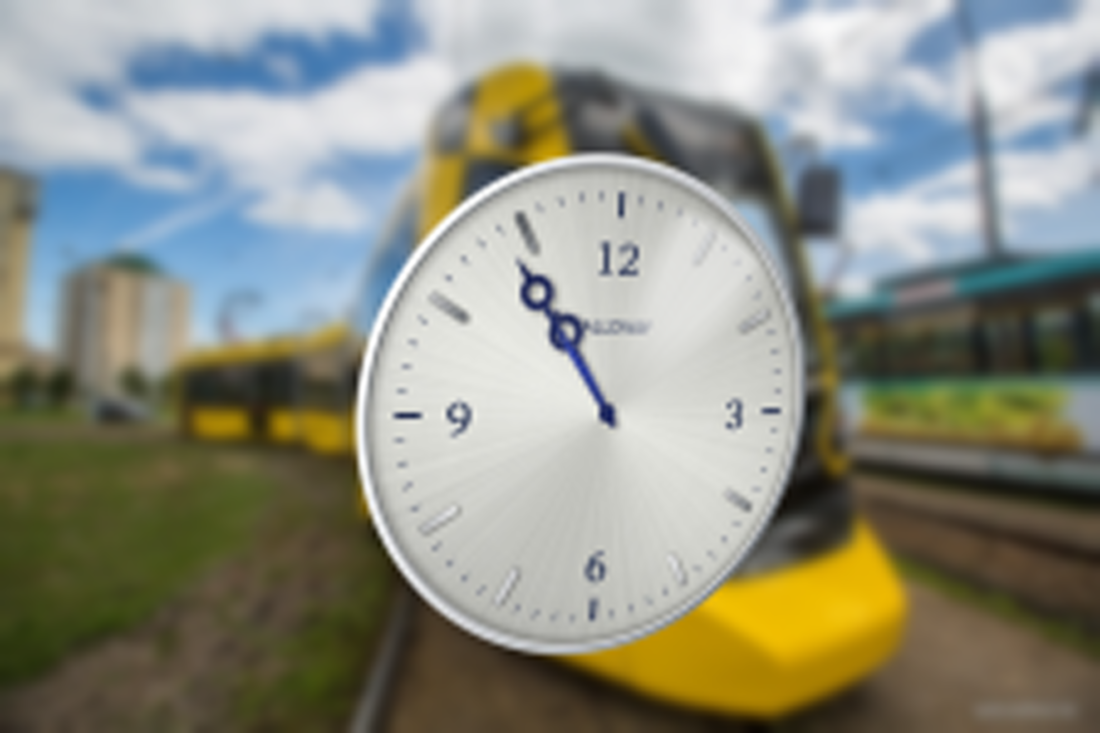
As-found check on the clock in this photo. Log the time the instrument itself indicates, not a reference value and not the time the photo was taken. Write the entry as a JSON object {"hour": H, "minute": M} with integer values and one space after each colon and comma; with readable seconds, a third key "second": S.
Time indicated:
{"hour": 10, "minute": 54}
